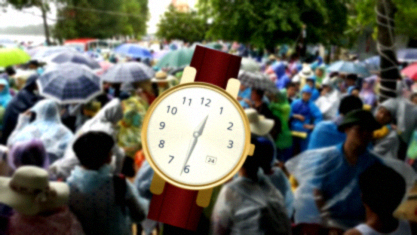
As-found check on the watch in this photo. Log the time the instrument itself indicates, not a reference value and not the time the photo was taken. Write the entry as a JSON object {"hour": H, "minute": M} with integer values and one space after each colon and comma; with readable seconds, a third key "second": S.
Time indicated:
{"hour": 12, "minute": 31}
